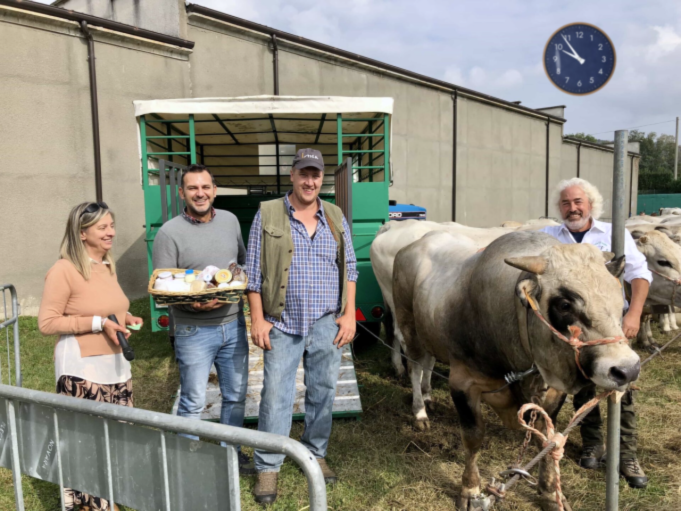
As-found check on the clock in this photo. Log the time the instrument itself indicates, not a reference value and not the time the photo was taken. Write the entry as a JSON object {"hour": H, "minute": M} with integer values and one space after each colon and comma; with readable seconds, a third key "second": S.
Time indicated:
{"hour": 9, "minute": 54}
